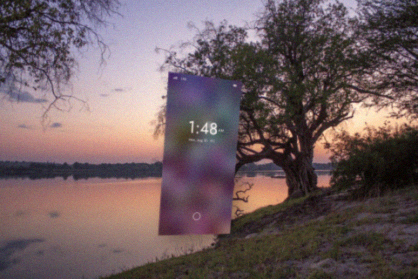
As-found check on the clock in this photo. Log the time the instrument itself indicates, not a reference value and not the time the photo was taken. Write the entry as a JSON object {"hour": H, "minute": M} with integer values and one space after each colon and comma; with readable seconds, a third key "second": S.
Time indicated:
{"hour": 1, "minute": 48}
